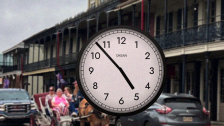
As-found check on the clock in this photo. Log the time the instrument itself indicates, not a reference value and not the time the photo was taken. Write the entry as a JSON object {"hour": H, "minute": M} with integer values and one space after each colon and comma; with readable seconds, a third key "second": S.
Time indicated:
{"hour": 4, "minute": 53}
